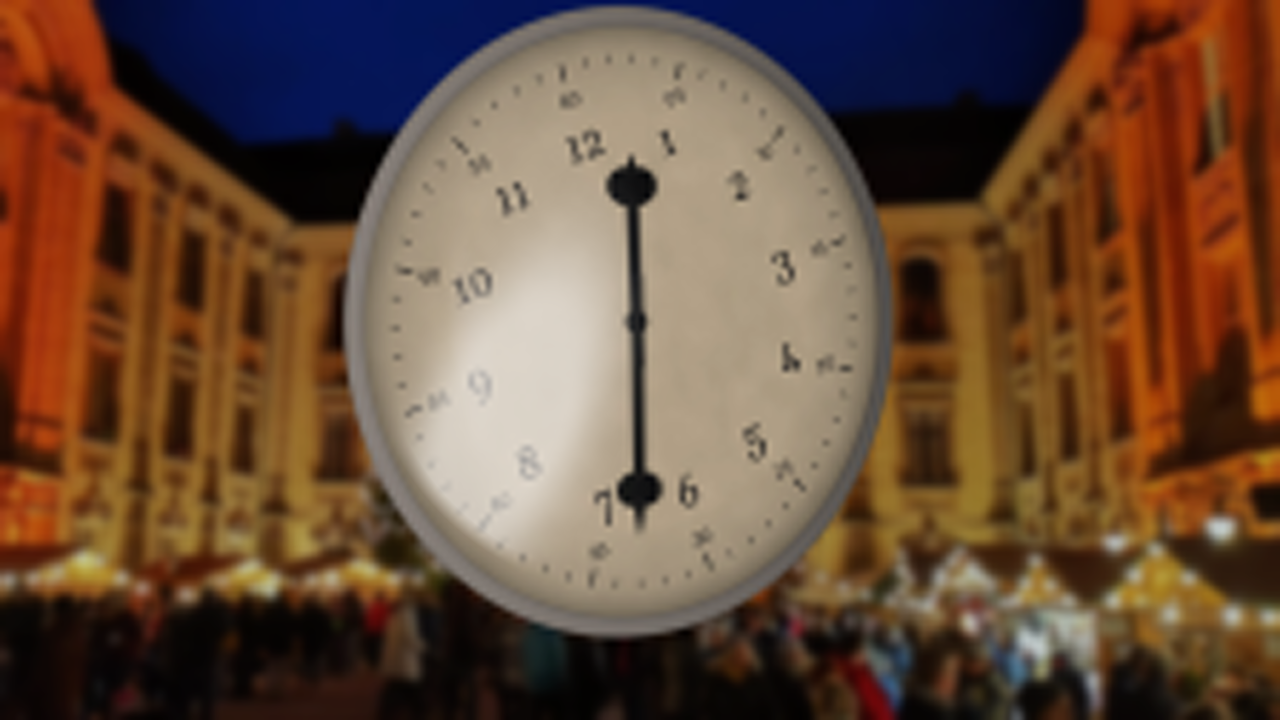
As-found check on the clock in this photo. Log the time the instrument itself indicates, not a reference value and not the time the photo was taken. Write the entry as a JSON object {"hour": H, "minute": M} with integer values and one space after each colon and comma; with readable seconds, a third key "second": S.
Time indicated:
{"hour": 12, "minute": 33}
